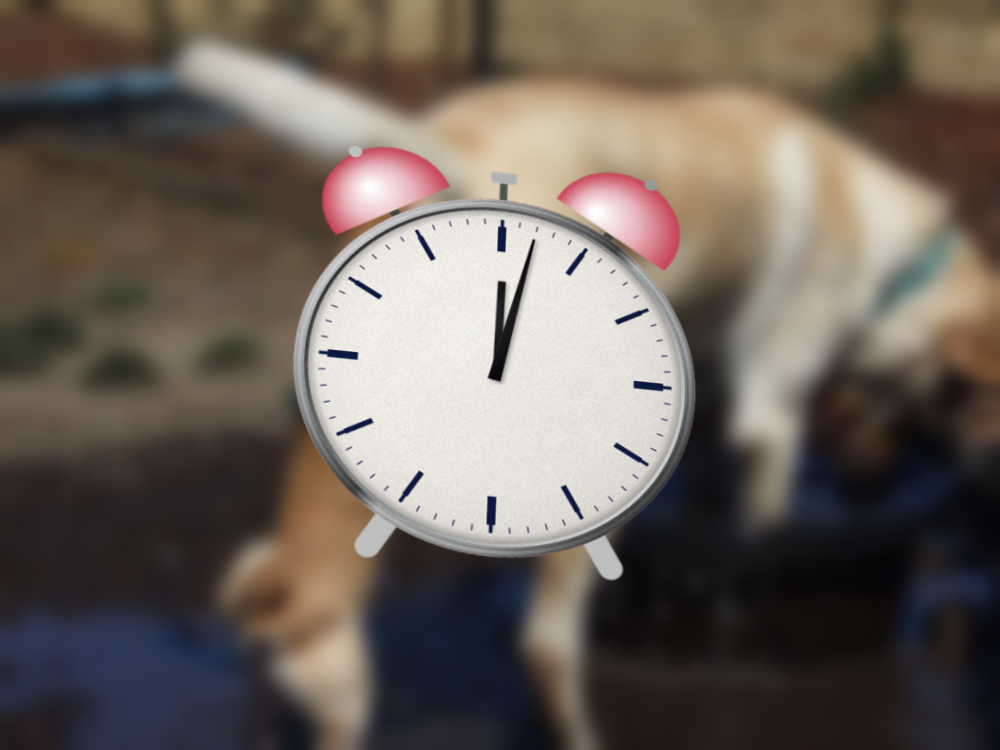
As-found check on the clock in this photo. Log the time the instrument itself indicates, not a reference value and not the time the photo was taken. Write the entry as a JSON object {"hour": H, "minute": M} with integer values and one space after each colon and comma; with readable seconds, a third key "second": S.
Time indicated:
{"hour": 12, "minute": 2}
